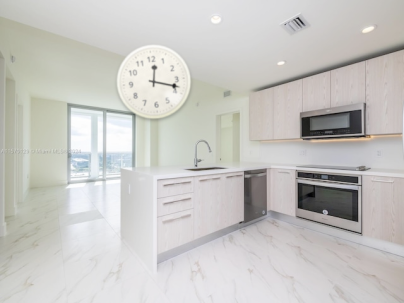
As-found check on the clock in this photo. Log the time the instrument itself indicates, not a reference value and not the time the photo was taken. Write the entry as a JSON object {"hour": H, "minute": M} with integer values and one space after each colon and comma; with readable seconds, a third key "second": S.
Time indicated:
{"hour": 12, "minute": 18}
